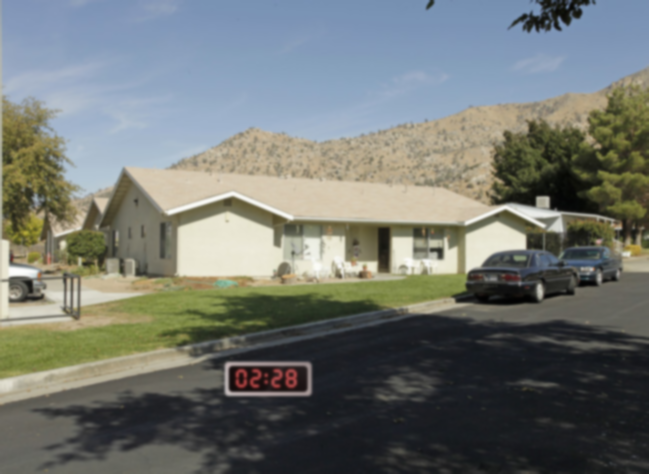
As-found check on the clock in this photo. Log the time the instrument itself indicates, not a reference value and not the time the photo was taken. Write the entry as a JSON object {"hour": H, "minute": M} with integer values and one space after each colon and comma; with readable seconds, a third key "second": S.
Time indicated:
{"hour": 2, "minute": 28}
